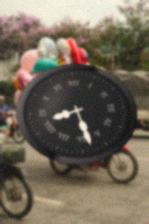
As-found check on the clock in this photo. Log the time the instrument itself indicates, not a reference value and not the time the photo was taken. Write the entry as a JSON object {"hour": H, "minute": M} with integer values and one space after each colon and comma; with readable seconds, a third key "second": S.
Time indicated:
{"hour": 8, "minute": 28}
